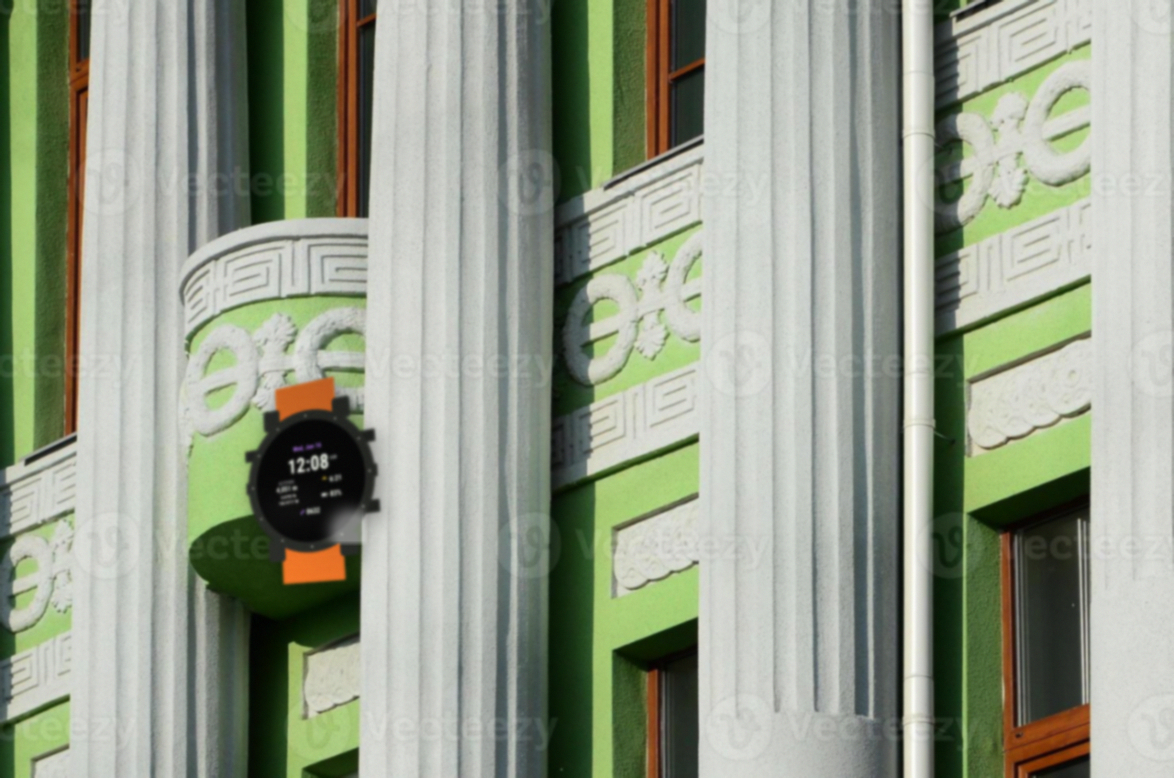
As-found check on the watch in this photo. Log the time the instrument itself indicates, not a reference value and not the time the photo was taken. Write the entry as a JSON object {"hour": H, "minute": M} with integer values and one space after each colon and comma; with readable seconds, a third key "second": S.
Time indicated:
{"hour": 12, "minute": 8}
